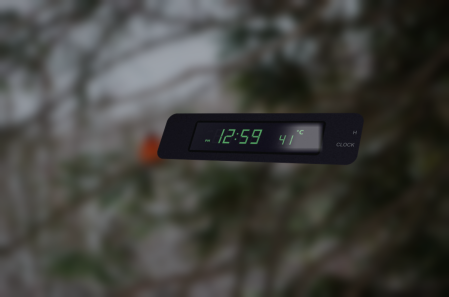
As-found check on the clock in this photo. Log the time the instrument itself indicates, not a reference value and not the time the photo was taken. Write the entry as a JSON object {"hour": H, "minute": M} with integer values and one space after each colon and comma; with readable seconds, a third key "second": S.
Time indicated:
{"hour": 12, "minute": 59}
